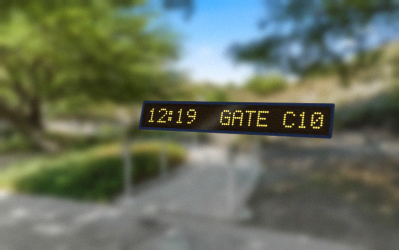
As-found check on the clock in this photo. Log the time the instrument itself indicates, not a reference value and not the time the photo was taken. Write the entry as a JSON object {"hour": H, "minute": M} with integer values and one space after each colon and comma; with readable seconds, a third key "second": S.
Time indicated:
{"hour": 12, "minute": 19}
